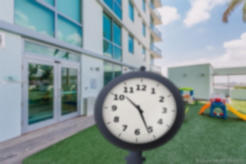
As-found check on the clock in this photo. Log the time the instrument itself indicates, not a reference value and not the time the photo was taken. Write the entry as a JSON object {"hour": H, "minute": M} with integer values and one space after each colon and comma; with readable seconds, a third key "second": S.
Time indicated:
{"hour": 10, "minute": 26}
